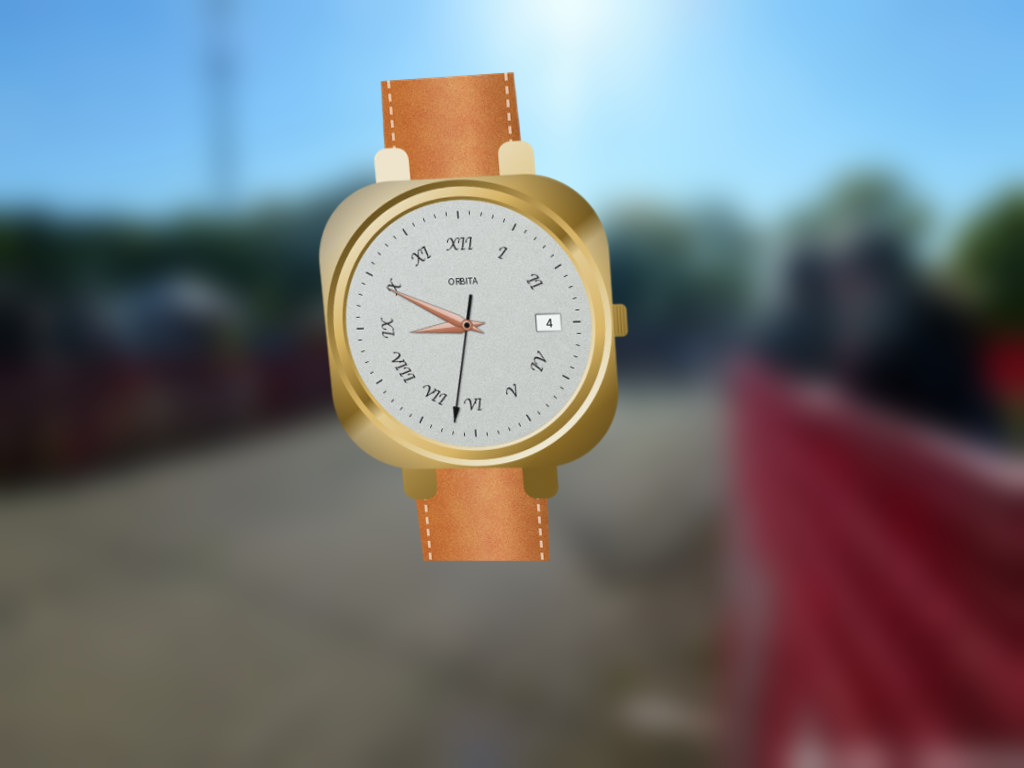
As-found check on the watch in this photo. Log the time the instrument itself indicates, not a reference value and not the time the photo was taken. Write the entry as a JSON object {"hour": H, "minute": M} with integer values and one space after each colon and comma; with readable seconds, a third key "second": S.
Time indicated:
{"hour": 8, "minute": 49, "second": 32}
